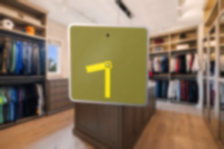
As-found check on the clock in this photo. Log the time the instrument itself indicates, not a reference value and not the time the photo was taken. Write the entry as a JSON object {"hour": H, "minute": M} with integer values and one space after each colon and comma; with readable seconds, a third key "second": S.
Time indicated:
{"hour": 8, "minute": 30}
